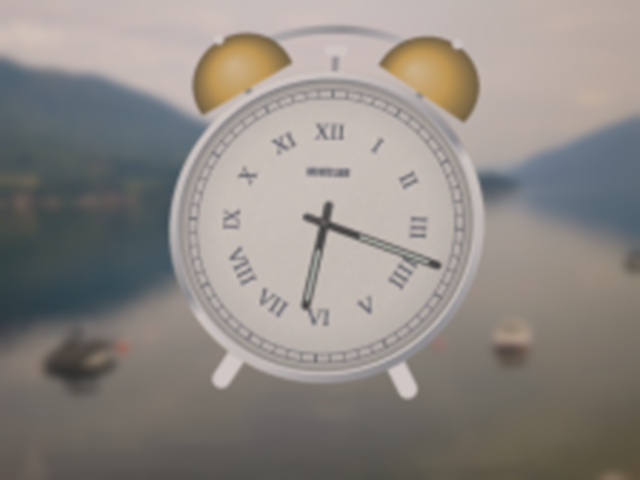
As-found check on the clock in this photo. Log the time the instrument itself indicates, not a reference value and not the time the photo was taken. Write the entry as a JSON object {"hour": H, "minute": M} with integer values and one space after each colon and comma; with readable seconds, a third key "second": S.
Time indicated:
{"hour": 6, "minute": 18}
